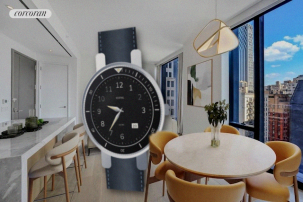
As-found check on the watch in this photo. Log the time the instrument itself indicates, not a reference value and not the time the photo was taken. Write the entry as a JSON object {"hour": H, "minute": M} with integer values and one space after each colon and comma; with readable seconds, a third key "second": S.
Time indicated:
{"hour": 9, "minute": 36}
